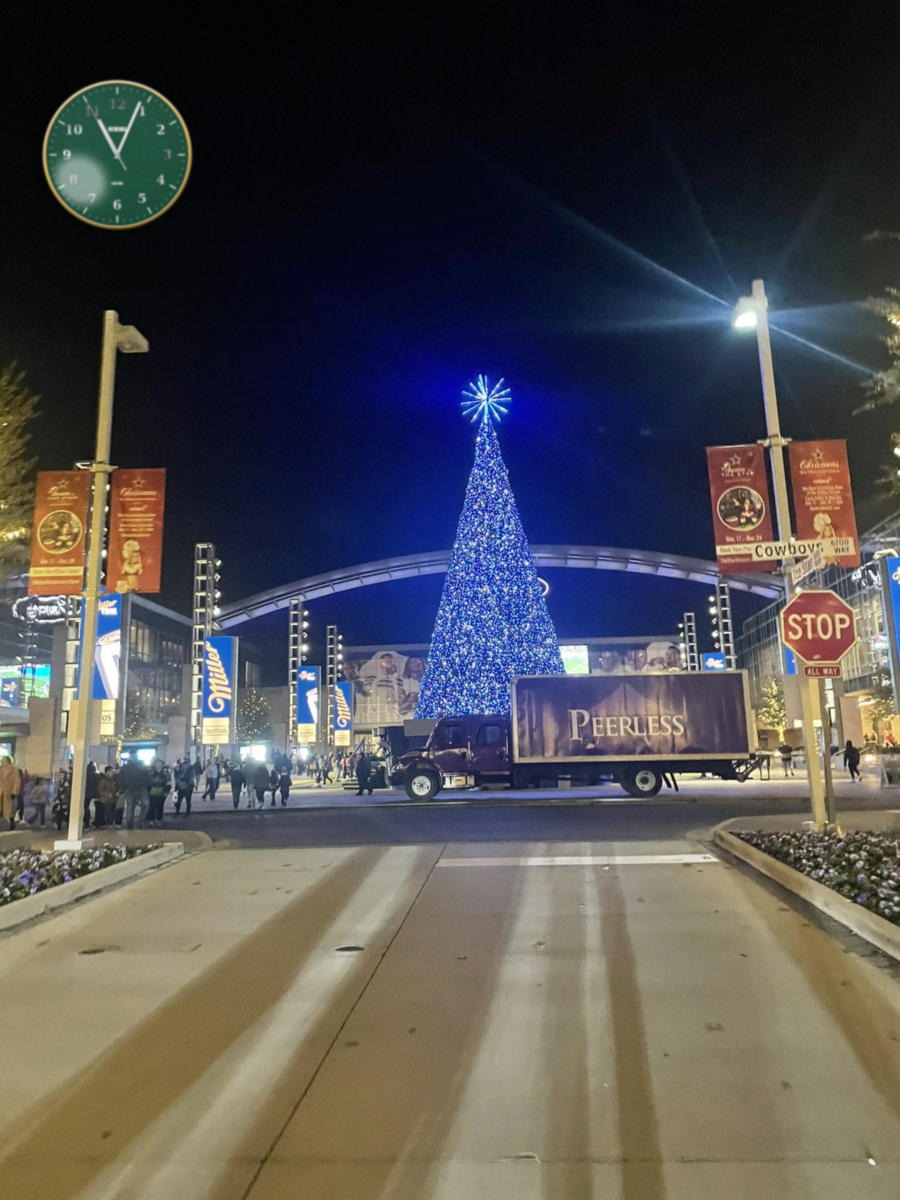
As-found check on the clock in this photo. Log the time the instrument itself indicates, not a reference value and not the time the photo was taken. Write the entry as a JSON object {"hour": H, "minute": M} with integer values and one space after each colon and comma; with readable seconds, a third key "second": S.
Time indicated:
{"hour": 11, "minute": 3, "second": 55}
